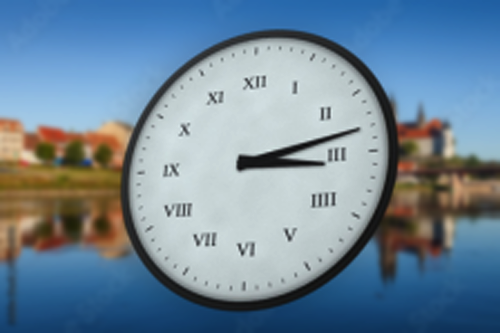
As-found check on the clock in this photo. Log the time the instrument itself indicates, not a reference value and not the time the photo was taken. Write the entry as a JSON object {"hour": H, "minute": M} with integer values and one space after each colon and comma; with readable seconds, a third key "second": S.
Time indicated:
{"hour": 3, "minute": 13}
